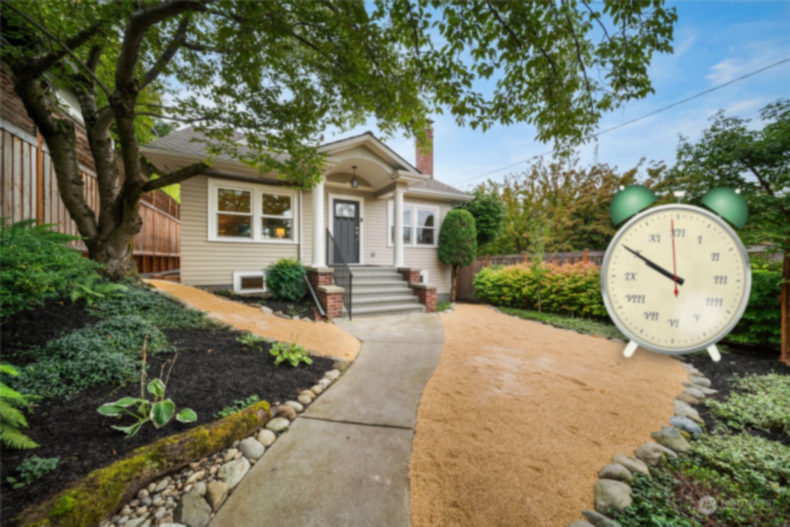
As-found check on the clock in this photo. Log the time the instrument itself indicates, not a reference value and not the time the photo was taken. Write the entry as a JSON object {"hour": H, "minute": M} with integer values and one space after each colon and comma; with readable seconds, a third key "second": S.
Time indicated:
{"hour": 9, "minute": 49, "second": 59}
